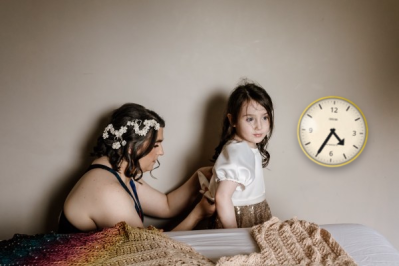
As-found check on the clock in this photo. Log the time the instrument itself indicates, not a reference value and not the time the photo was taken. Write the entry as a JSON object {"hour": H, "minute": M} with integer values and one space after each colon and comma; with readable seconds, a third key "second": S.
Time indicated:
{"hour": 4, "minute": 35}
